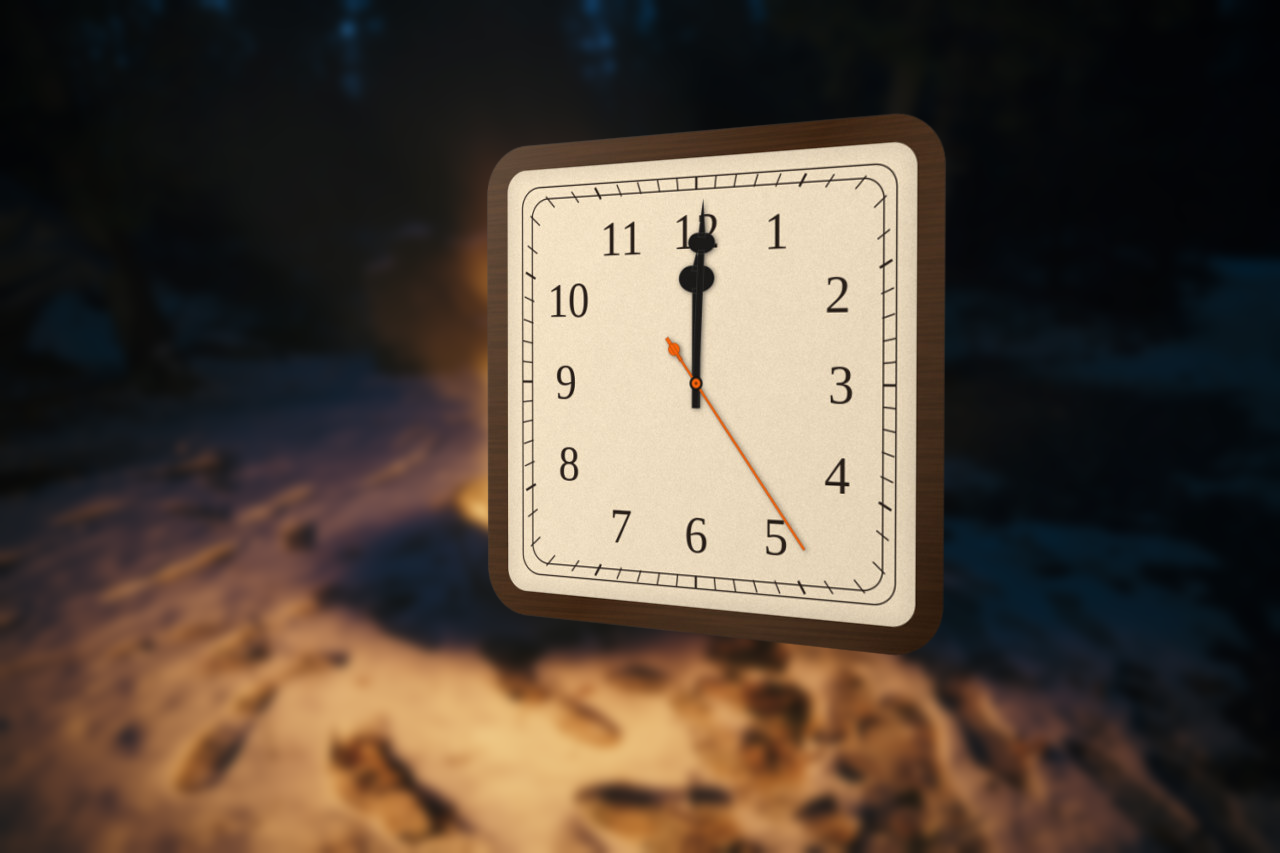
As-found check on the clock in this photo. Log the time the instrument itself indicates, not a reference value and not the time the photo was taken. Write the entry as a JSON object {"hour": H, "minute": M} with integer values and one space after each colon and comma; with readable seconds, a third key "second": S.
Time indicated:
{"hour": 12, "minute": 0, "second": 24}
